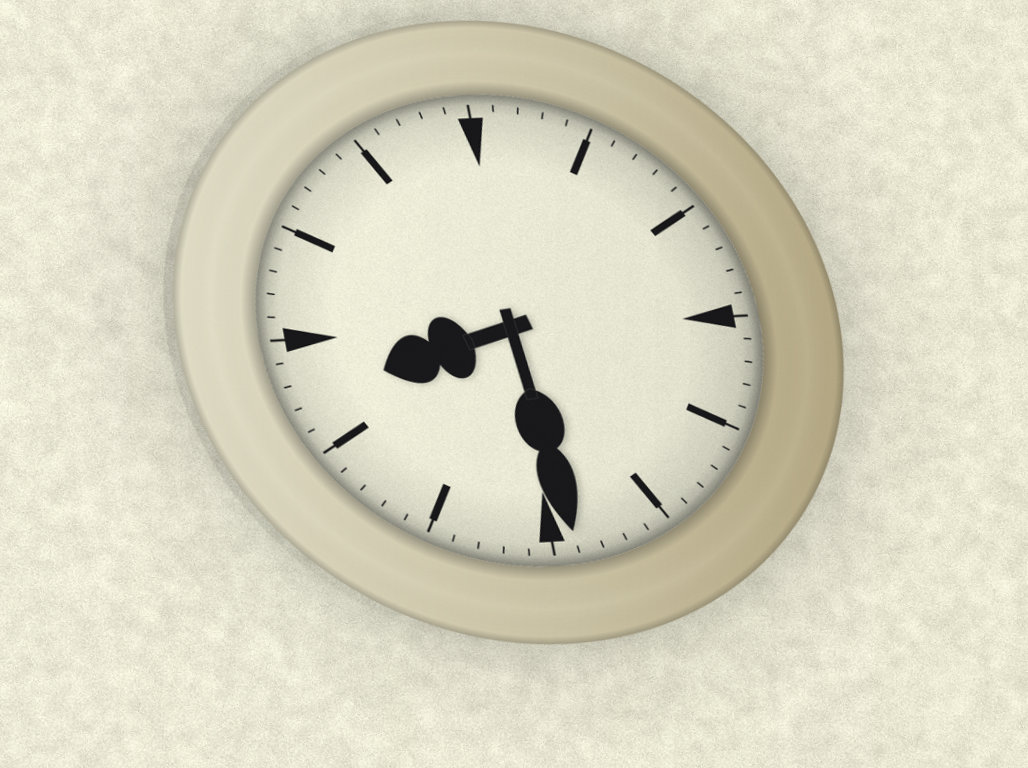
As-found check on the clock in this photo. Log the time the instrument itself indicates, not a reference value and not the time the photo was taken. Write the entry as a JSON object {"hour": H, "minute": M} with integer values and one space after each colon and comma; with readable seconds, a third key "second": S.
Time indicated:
{"hour": 8, "minute": 29}
